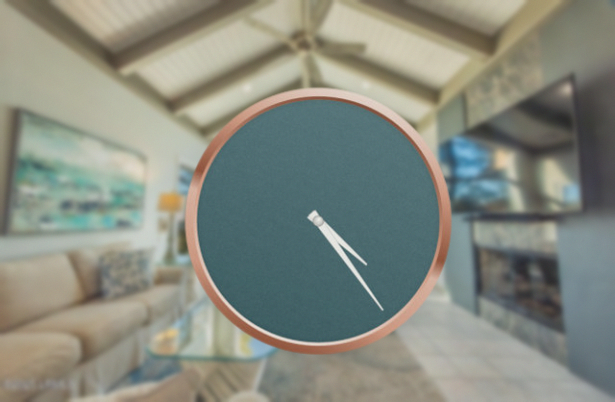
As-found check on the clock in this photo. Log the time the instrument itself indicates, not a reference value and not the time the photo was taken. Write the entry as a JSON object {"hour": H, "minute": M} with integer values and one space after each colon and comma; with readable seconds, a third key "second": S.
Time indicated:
{"hour": 4, "minute": 24}
